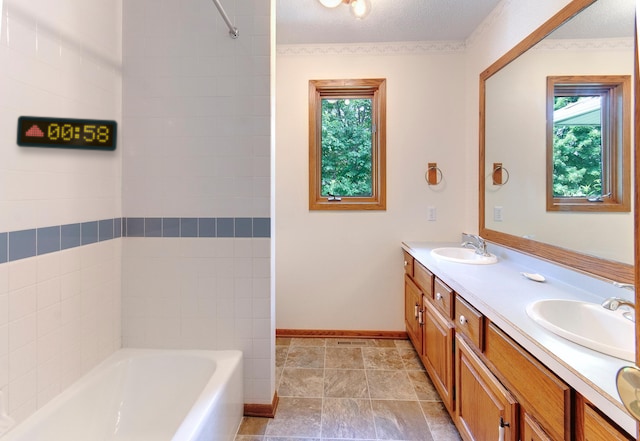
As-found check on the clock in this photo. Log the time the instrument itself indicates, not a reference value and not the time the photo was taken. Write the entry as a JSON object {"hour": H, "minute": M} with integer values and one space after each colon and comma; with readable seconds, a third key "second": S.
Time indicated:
{"hour": 0, "minute": 58}
